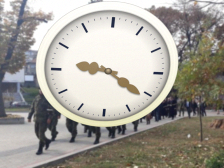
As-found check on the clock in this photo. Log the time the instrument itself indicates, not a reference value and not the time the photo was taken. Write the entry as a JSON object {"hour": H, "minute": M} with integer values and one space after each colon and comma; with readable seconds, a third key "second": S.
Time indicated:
{"hour": 9, "minute": 21}
